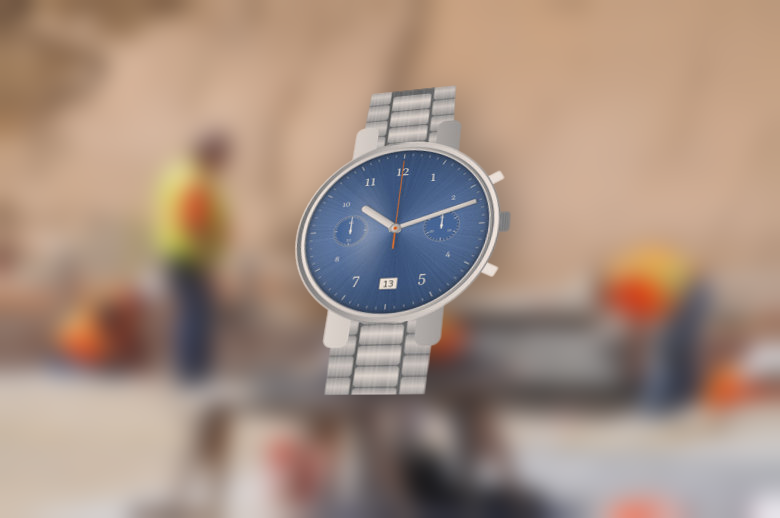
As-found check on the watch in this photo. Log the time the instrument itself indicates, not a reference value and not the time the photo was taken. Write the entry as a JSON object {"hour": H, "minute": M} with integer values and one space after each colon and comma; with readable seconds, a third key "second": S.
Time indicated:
{"hour": 10, "minute": 12}
